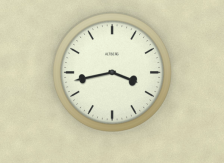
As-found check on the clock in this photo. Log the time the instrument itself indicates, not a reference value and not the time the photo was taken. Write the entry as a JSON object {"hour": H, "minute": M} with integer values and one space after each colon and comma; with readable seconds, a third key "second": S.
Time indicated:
{"hour": 3, "minute": 43}
